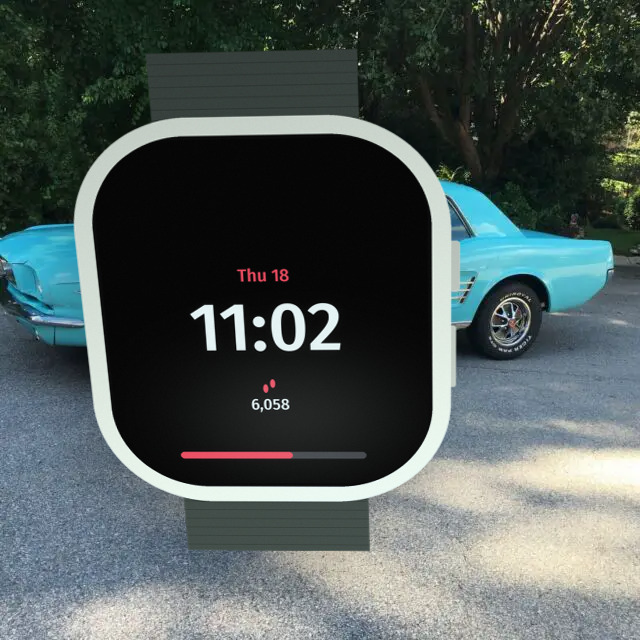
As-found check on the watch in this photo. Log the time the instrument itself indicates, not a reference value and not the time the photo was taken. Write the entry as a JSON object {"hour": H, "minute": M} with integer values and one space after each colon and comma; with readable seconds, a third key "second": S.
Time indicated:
{"hour": 11, "minute": 2}
